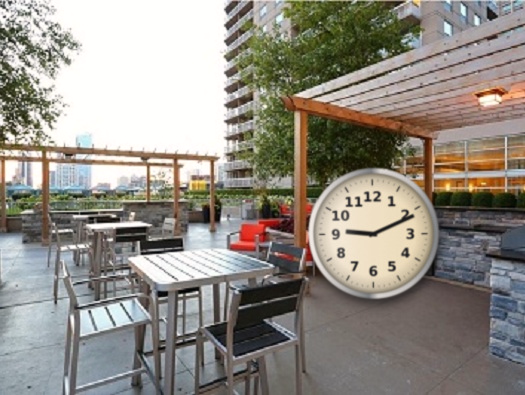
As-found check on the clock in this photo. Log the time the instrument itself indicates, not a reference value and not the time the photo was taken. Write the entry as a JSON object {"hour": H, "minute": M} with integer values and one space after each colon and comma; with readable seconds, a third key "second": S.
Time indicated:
{"hour": 9, "minute": 11}
